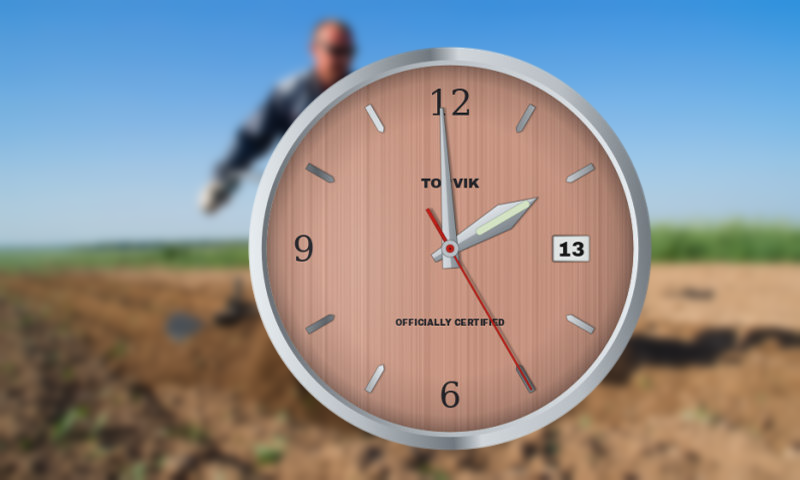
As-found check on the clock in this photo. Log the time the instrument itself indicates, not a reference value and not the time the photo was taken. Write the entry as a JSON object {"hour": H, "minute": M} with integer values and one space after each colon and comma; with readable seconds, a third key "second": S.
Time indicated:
{"hour": 1, "minute": 59, "second": 25}
